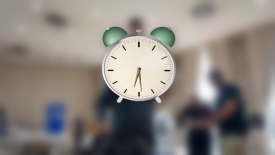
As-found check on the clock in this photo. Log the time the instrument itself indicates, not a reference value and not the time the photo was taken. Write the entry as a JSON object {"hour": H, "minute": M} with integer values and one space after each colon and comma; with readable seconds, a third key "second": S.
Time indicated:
{"hour": 6, "minute": 29}
